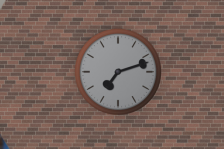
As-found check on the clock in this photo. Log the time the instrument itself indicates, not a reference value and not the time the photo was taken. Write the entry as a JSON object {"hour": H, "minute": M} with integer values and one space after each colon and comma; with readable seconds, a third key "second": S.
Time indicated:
{"hour": 7, "minute": 12}
